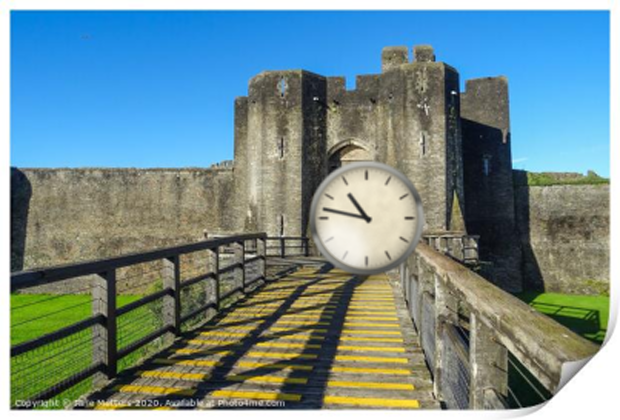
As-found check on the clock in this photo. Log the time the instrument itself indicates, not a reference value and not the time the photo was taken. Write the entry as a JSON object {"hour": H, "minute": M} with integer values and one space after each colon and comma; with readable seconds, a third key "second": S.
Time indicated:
{"hour": 10, "minute": 47}
